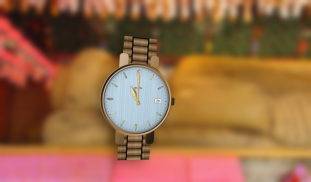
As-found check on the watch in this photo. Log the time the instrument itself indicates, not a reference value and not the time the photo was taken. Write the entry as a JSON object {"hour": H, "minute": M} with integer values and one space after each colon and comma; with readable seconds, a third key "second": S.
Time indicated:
{"hour": 11, "minute": 0}
